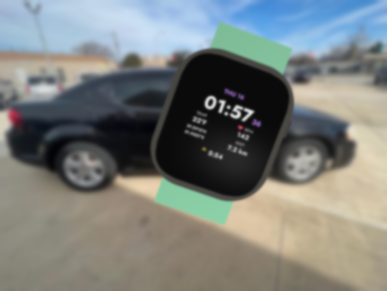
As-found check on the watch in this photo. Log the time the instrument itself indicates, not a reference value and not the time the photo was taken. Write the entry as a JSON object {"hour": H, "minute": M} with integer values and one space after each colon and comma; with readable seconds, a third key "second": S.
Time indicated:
{"hour": 1, "minute": 57}
